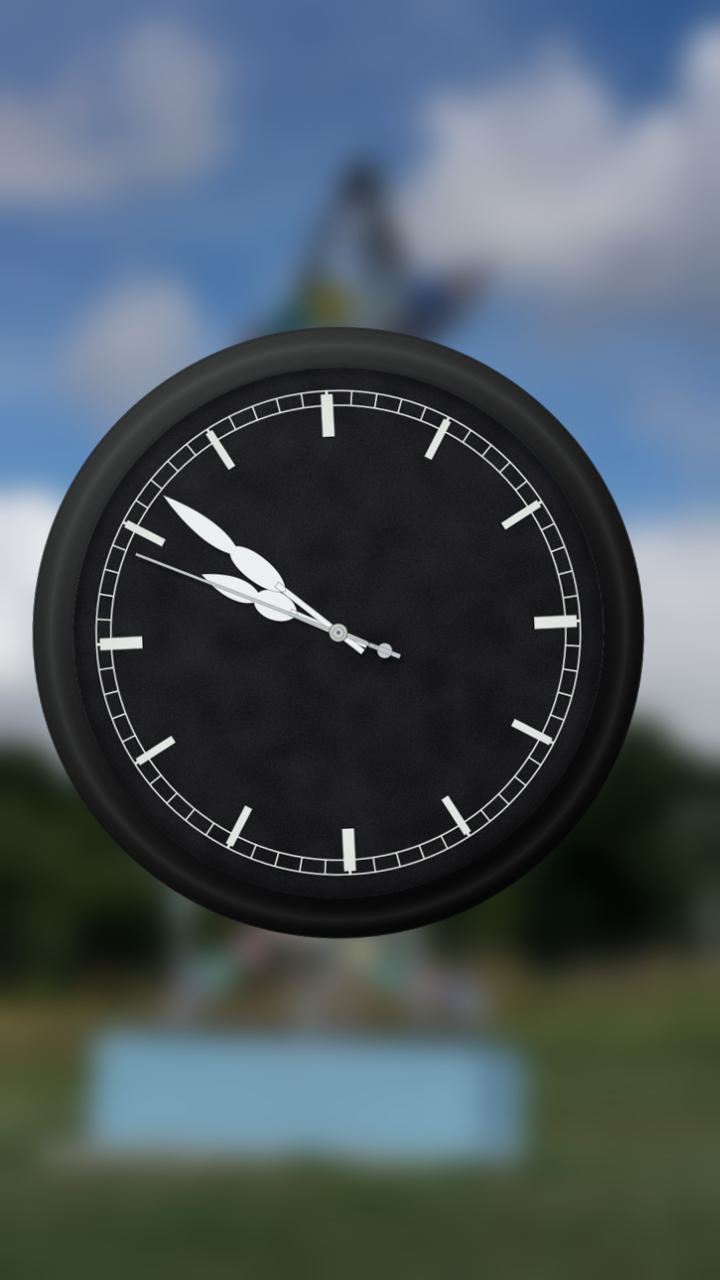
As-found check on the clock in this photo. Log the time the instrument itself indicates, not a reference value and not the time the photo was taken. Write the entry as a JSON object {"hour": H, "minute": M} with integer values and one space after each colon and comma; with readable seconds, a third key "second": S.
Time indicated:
{"hour": 9, "minute": 51, "second": 49}
